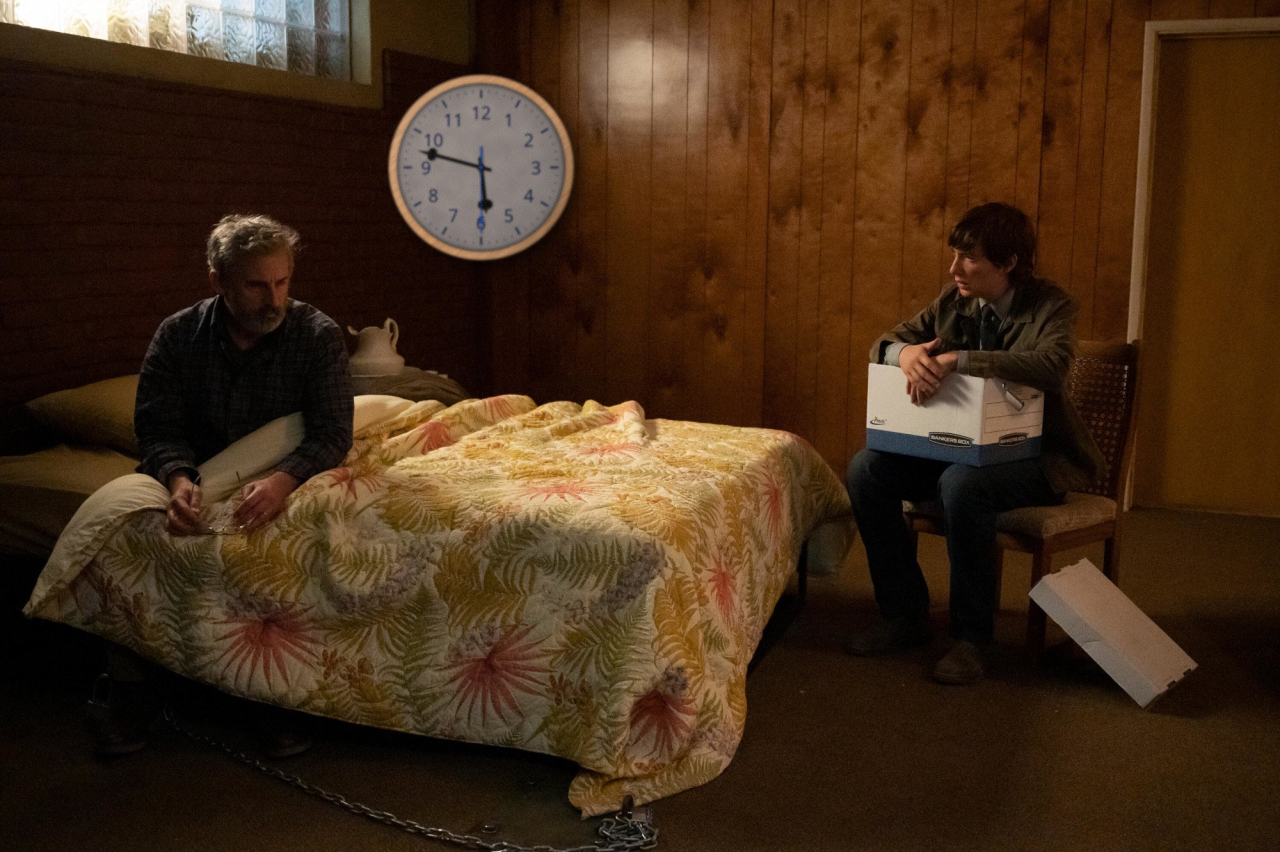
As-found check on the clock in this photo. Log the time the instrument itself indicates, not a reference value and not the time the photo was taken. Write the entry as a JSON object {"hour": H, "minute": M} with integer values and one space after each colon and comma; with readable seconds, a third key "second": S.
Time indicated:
{"hour": 5, "minute": 47, "second": 30}
